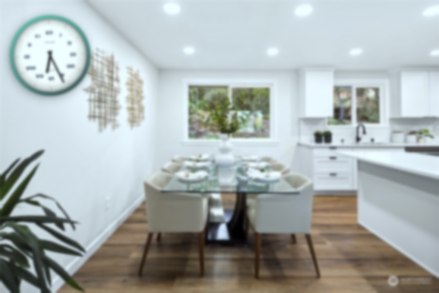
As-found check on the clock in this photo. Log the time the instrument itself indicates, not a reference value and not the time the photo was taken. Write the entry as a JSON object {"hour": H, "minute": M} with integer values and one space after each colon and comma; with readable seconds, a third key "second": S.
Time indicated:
{"hour": 6, "minute": 26}
